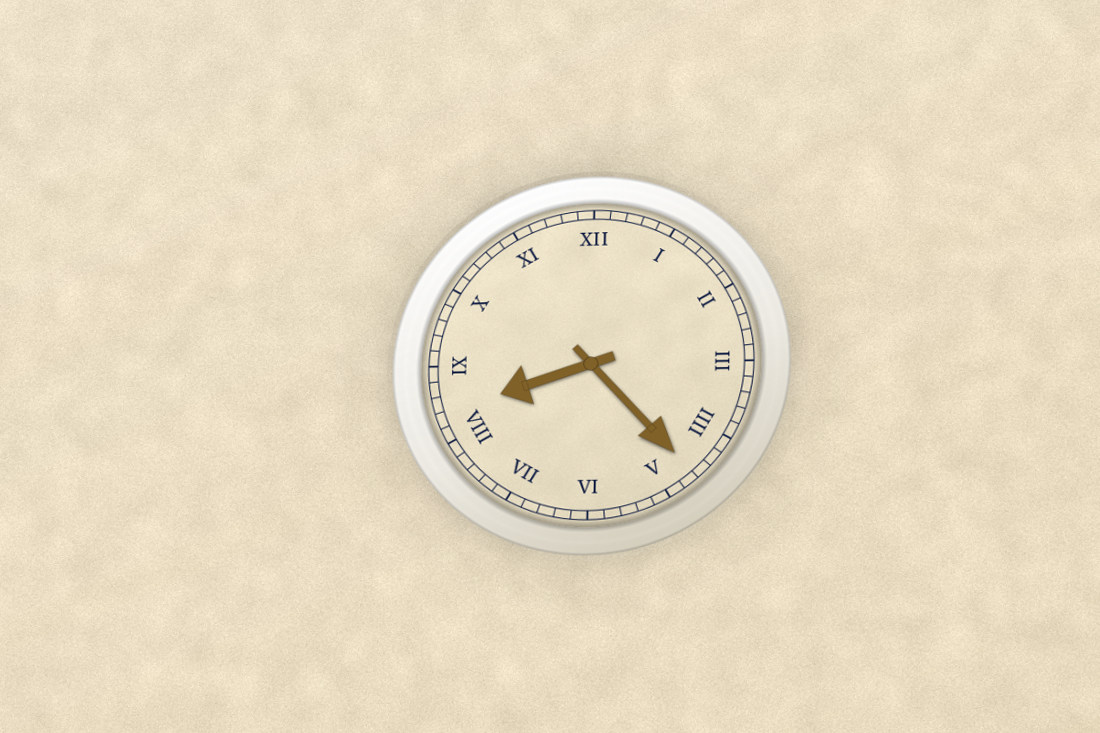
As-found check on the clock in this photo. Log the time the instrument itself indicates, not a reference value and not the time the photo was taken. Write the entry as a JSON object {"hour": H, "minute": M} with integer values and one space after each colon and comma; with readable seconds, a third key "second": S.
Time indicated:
{"hour": 8, "minute": 23}
